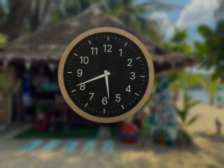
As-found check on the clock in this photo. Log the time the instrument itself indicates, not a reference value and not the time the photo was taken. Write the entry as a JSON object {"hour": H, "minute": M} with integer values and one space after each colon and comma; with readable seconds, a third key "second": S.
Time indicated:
{"hour": 5, "minute": 41}
